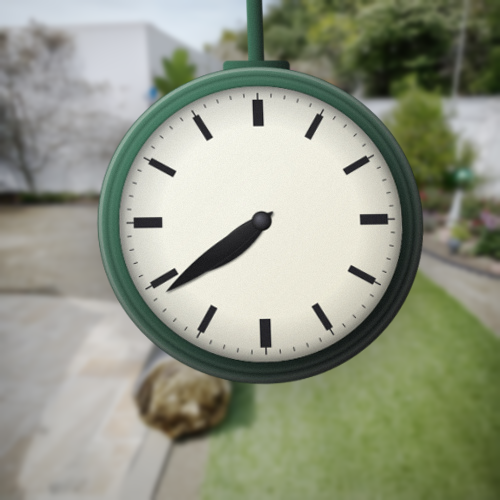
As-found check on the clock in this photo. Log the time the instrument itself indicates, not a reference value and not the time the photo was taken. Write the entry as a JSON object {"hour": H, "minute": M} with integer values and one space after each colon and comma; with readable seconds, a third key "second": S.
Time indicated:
{"hour": 7, "minute": 39}
